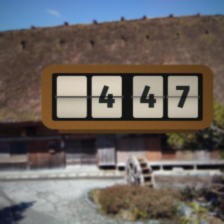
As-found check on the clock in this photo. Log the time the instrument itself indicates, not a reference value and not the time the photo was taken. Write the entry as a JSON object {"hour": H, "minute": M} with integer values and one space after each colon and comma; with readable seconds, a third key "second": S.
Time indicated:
{"hour": 4, "minute": 47}
